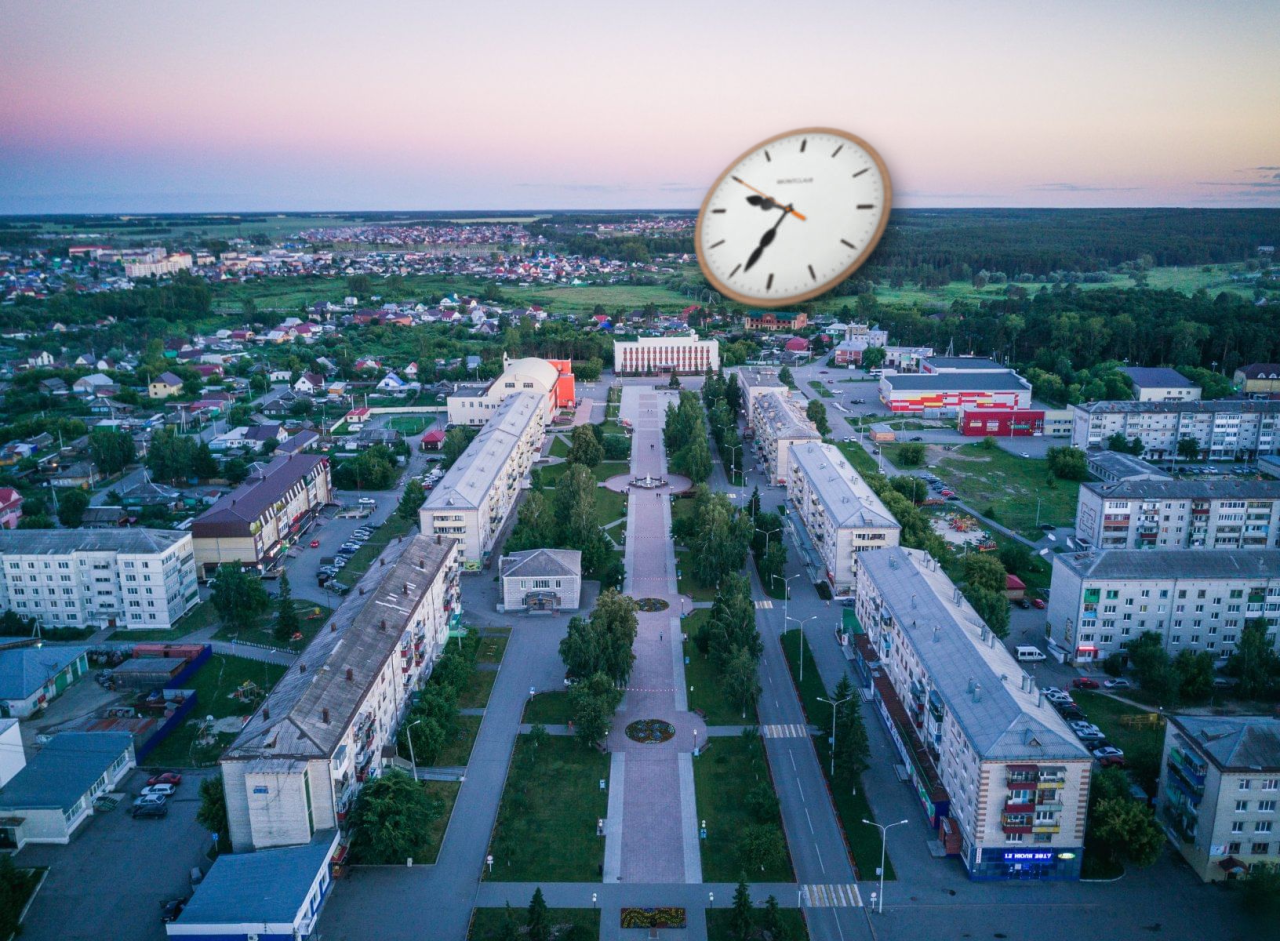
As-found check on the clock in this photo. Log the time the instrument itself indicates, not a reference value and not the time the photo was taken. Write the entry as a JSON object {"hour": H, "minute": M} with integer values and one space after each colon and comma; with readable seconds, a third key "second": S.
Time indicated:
{"hour": 9, "minute": 33, "second": 50}
